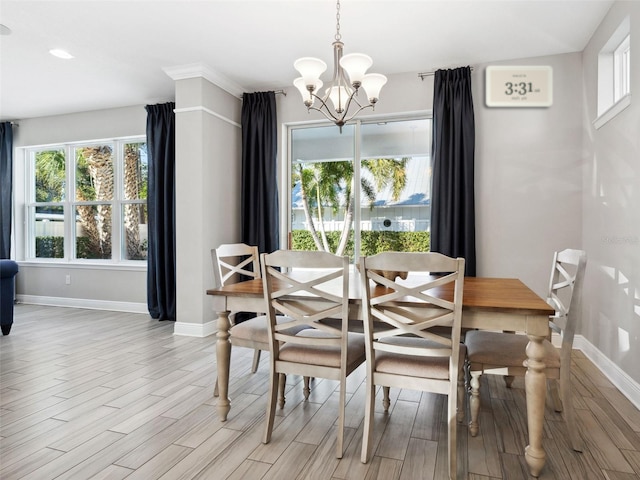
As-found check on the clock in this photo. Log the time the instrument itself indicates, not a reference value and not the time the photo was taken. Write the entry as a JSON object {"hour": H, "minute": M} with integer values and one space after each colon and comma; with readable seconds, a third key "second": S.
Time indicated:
{"hour": 3, "minute": 31}
